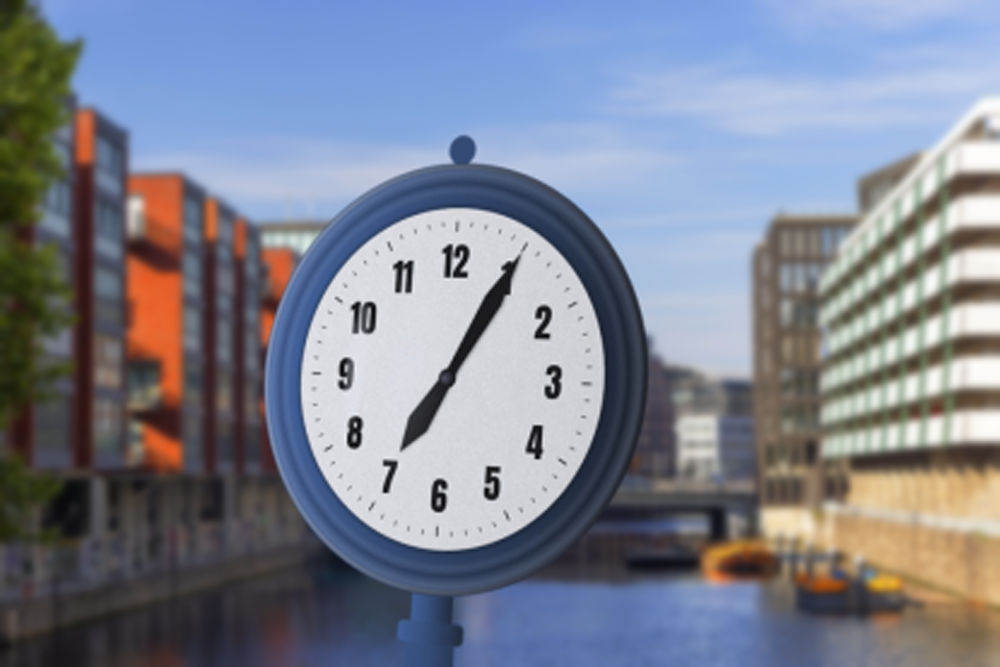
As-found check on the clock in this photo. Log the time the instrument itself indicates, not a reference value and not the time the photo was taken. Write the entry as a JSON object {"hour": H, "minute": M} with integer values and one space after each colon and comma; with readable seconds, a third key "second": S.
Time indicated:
{"hour": 7, "minute": 5}
